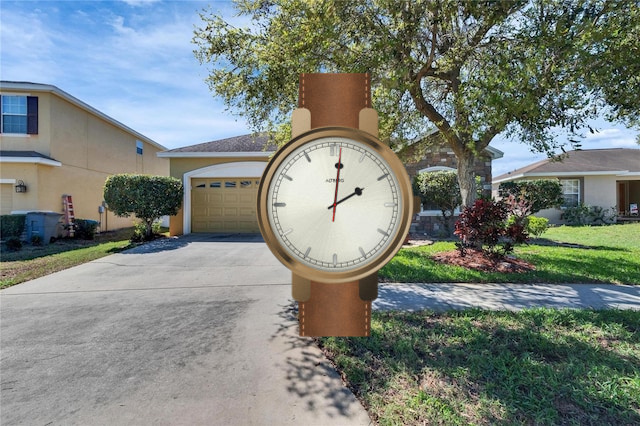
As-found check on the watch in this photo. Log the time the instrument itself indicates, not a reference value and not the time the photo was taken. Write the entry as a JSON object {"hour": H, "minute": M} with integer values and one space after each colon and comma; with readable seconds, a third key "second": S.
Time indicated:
{"hour": 2, "minute": 1, "second": 1}
